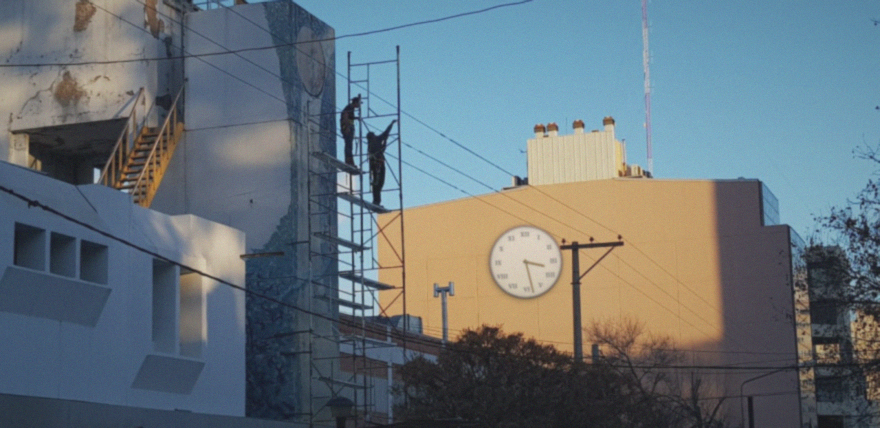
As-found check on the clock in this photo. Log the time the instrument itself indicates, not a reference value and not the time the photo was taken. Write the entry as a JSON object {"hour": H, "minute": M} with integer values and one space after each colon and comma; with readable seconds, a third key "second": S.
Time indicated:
{"hour": 3, "minute": 28}
